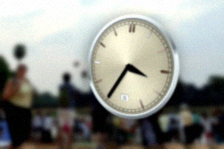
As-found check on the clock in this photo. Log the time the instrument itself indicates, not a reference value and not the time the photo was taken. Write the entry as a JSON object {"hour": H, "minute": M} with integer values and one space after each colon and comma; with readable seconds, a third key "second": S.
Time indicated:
{"hour": 3, "minute": 35}
